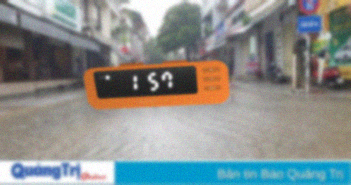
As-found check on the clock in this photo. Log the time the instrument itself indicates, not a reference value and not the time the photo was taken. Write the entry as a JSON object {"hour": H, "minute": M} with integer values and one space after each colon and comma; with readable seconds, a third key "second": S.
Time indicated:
{"hour": 1, "minute": 57}
